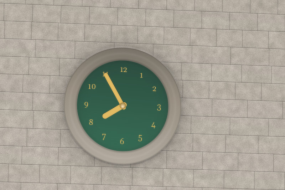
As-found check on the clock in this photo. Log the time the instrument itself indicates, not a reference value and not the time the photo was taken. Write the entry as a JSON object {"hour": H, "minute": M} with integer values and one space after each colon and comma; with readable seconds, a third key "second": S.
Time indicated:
{"hour": 7, "minute": 55}
